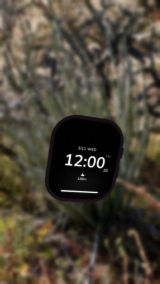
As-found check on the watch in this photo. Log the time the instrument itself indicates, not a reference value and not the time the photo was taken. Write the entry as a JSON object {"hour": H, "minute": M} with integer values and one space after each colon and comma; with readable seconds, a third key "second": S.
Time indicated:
{"hour": 12, "minute": 0}
